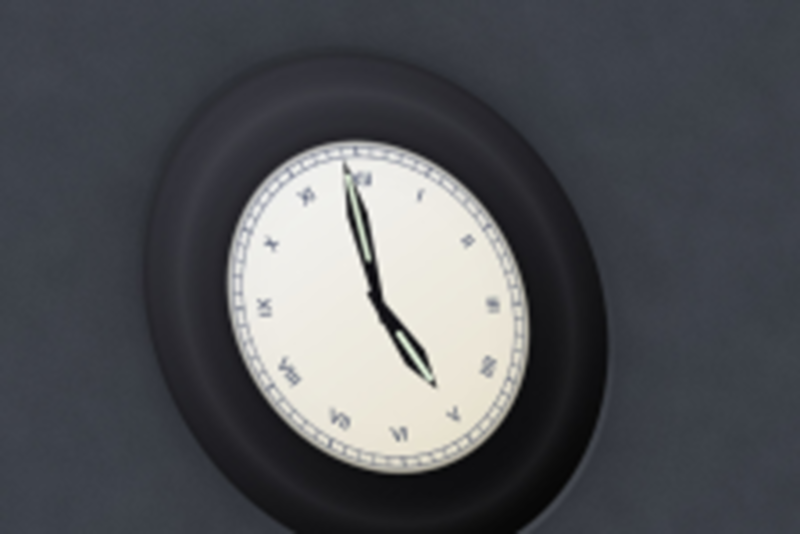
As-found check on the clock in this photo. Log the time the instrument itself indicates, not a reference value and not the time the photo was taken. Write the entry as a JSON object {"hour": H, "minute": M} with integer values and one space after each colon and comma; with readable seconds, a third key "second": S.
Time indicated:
{"hour": 4, "minute": 59}
